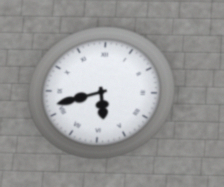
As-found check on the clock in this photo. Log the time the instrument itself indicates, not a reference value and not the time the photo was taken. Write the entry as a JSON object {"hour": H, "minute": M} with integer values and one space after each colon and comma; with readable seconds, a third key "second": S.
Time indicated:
{"hour": 5, "minute": 42}
